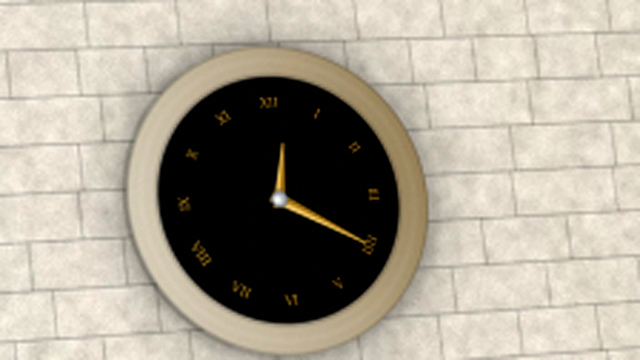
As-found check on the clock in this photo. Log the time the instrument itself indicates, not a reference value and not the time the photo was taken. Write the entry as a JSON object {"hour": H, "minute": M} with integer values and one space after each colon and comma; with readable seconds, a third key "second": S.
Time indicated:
{"hour": 12, "minute": 20}
